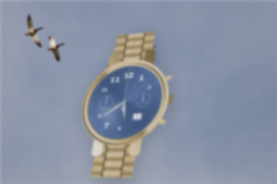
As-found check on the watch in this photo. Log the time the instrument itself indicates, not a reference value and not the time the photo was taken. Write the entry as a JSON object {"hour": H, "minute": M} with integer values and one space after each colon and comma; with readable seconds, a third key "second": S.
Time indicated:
{"hour": 5, "minute": 39}
